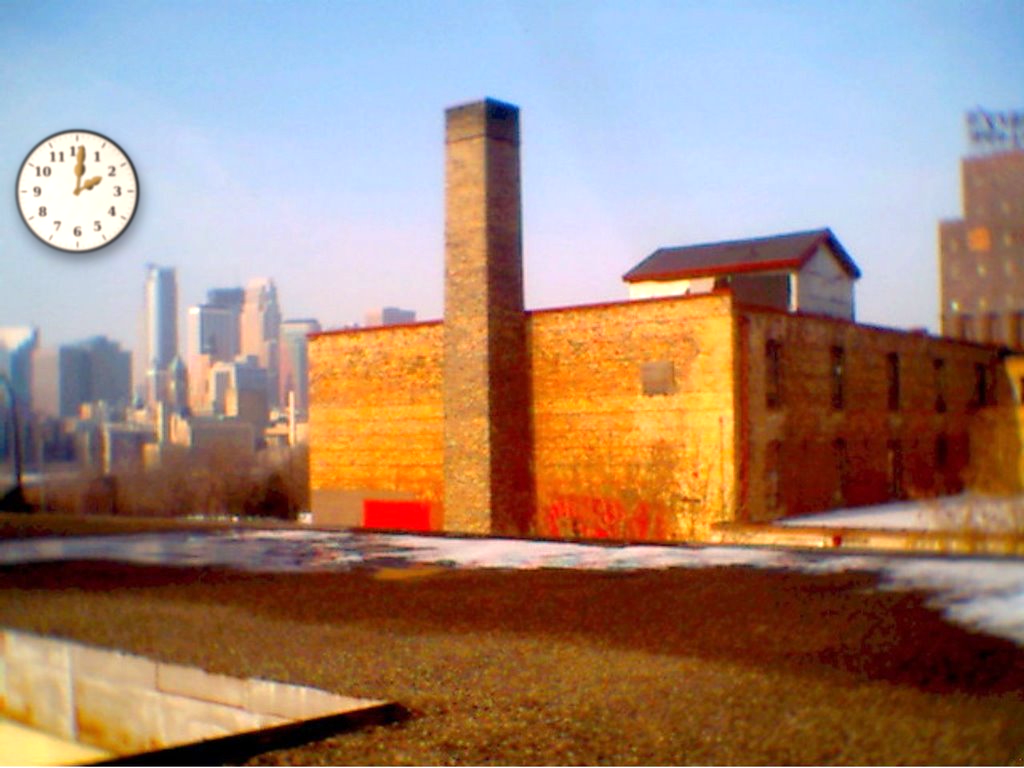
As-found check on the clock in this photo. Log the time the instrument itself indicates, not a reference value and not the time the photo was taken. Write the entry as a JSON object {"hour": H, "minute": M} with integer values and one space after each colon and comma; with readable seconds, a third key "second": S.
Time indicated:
{"hour": 2, "minute": 1}
